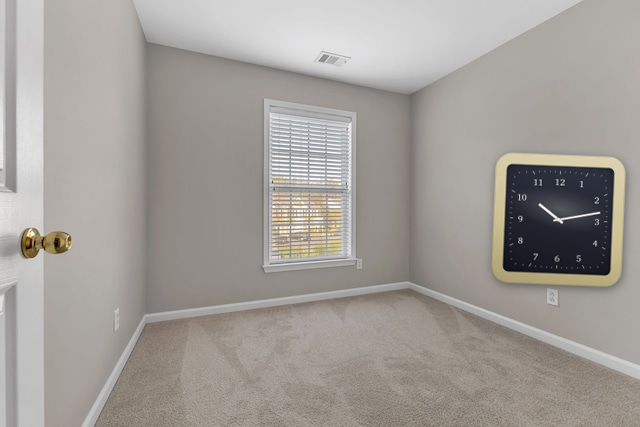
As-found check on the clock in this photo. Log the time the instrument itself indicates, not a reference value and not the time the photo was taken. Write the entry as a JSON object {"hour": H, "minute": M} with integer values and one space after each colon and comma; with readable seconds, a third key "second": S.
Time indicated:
{"hour": 10, "minute": 13}
